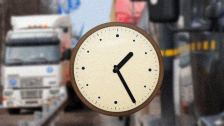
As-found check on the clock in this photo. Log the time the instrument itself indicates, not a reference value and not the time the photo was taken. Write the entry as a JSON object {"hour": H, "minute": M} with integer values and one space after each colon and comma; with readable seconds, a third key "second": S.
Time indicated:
{"hour": 1, "minute": 25}
